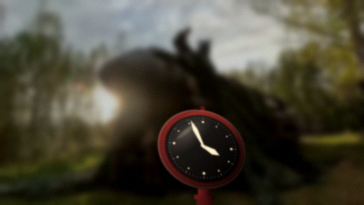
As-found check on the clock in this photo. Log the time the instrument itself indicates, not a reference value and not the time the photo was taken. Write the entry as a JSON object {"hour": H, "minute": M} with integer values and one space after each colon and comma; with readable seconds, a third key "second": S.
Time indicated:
{"hour": 3, "minute": 56}
